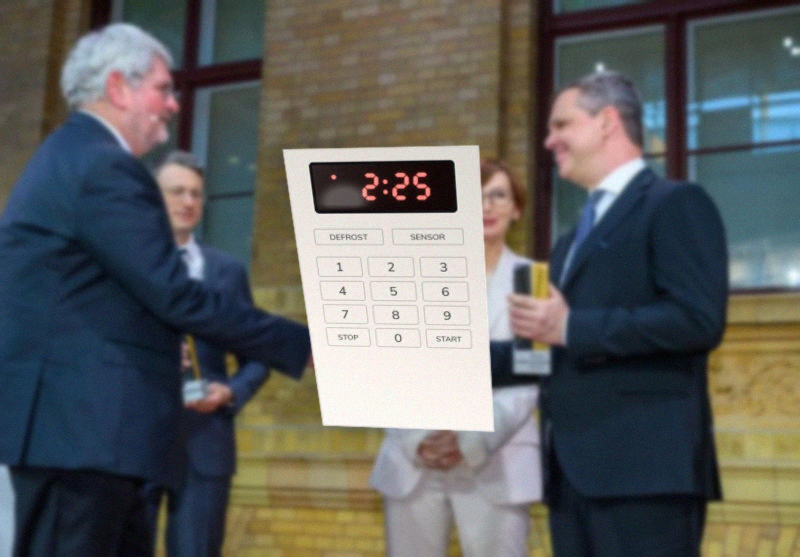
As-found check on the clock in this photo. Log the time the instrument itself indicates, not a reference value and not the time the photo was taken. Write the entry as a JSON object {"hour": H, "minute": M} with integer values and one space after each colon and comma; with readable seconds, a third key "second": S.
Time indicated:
{"hour": 2, "minute": 25}
